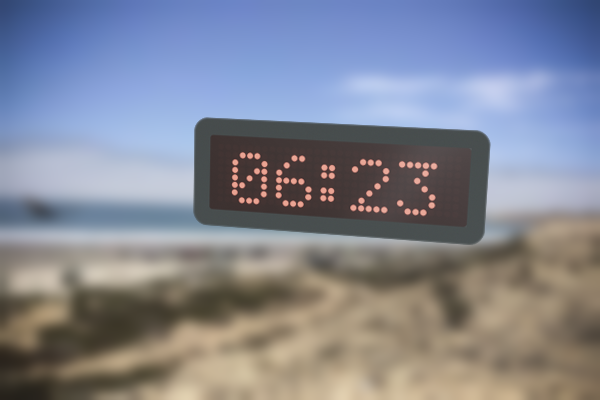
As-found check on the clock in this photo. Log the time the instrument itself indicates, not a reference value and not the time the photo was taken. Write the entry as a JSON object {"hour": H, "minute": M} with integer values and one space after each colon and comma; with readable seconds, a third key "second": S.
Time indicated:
{"hour": 6, "minute": 23}
